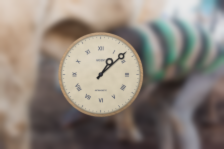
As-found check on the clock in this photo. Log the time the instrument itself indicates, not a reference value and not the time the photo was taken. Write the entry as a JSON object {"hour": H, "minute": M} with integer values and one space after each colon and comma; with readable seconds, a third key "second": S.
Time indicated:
{"hour": 1, "minute": 8}
